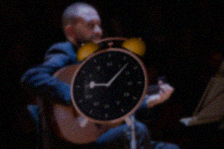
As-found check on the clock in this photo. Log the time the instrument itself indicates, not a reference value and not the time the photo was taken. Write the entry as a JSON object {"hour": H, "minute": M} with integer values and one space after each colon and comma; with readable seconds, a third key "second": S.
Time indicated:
{"hour": 9, "minute": 7}
